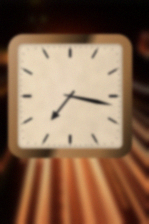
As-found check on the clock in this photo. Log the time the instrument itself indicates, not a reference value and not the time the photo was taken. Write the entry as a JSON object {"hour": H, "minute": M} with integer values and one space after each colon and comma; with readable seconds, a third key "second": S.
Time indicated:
{"hour": 7, "minute": 17}
